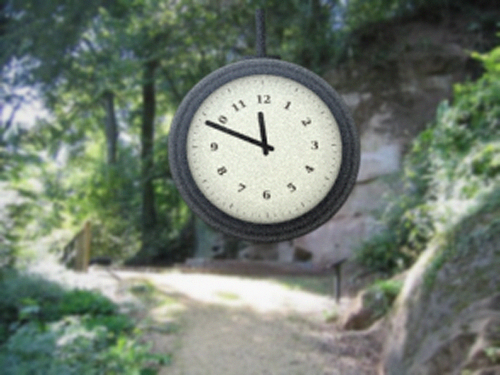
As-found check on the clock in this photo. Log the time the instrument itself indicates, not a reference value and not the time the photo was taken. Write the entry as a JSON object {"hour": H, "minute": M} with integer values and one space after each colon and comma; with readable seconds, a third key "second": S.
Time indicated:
{"hour": 11, "minute": 49}
